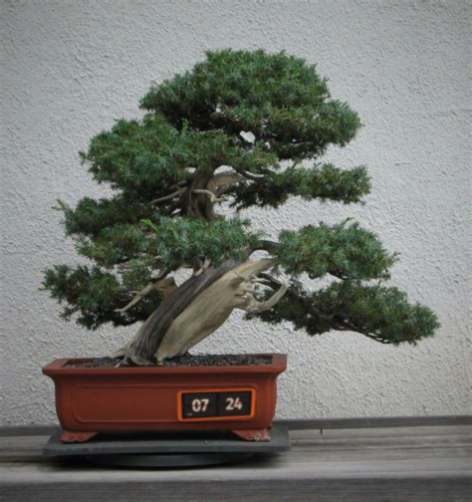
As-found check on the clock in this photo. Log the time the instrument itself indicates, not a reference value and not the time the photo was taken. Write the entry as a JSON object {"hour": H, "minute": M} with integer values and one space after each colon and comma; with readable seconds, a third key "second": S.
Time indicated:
{"hour": 7, "minute": 24}
